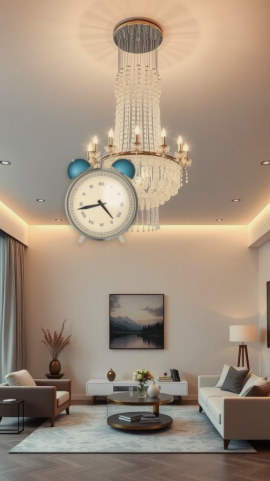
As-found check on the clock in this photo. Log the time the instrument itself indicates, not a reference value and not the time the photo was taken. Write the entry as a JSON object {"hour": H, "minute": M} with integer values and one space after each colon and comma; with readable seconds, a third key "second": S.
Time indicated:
{"hour": 4, "minute": 43}
